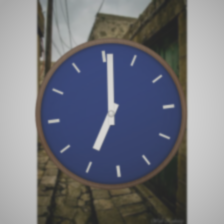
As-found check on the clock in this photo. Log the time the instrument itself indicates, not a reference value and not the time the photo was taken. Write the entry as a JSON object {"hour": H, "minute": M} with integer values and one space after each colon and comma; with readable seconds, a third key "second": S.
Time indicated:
{"hour": 7, "minute": 1}
